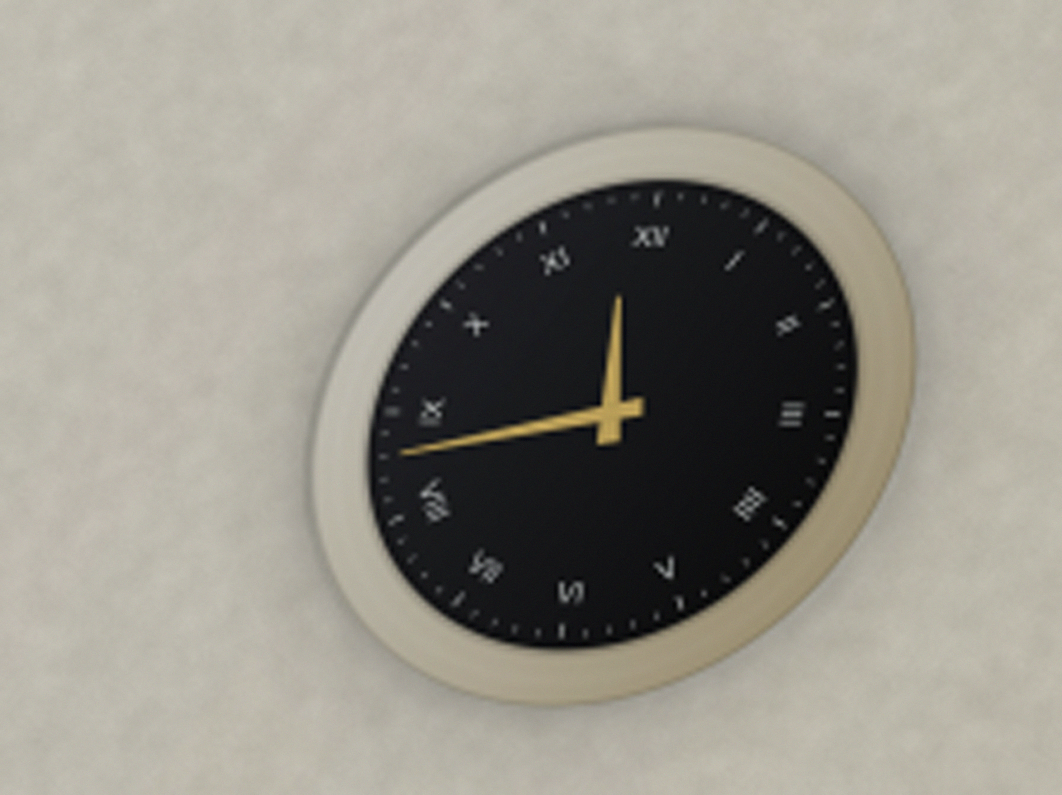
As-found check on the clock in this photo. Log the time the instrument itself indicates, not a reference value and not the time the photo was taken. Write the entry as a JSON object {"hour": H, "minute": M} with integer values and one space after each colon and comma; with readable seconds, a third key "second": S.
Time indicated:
{"hour": 11, "minute": 43}
